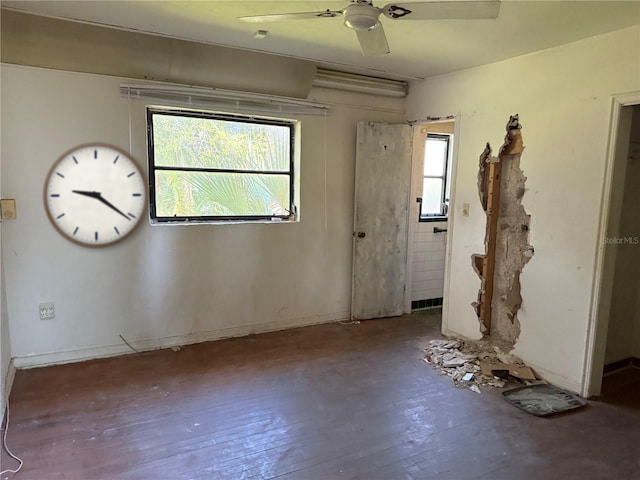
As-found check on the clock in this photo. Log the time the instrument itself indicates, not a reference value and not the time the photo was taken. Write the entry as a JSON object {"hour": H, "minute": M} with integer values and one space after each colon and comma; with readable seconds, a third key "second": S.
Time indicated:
{"hour": 9, "minute": 21}
